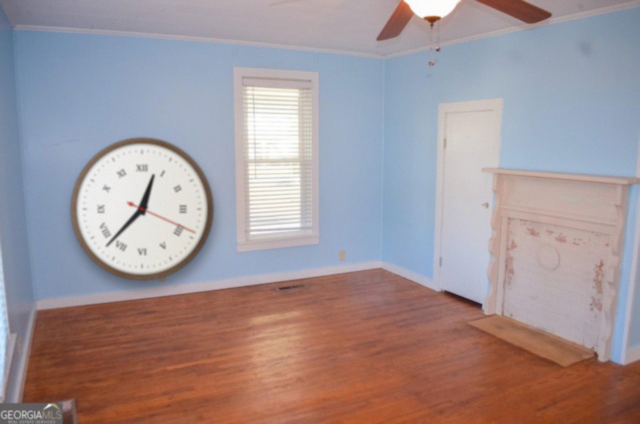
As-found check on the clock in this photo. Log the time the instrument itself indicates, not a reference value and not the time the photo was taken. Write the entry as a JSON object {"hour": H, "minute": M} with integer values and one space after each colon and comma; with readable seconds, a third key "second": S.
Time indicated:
{"hour": 12, "minute": 37, "second": 19}
